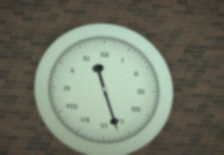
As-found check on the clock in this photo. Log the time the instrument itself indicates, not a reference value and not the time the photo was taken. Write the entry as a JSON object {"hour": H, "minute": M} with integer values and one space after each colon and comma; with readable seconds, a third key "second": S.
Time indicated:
{"hour": 11, "minute": 27}
